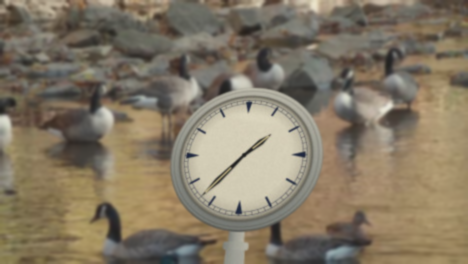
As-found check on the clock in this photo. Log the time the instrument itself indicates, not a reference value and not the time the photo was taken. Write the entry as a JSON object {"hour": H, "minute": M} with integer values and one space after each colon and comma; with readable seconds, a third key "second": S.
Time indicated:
{"hour": 1, "minute": 37}
